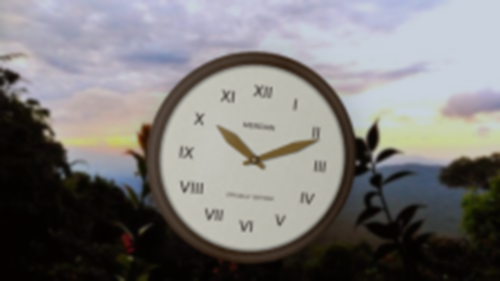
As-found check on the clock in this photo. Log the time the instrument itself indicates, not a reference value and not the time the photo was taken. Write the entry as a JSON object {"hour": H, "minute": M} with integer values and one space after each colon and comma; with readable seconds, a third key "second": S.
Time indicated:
{"hour": 10, "minute": 11}
